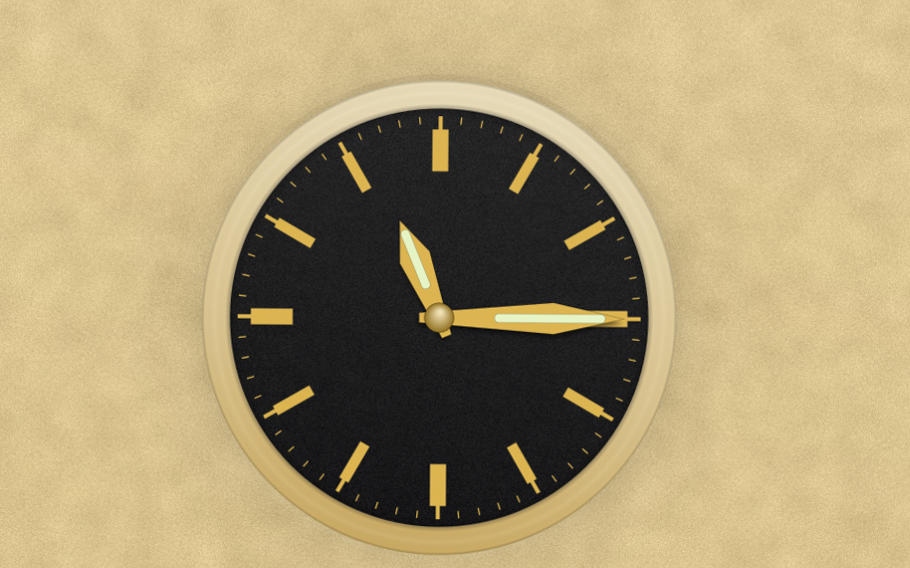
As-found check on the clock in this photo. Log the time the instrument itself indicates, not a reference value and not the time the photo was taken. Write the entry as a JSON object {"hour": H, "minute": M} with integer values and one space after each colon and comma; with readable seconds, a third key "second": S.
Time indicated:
{"hour": 11, "minute": 15}
